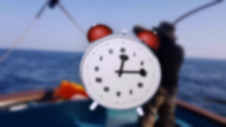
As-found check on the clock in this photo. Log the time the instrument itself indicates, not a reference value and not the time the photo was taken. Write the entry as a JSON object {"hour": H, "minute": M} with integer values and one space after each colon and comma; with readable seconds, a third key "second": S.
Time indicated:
{"hour": 12, "minute": 14}
